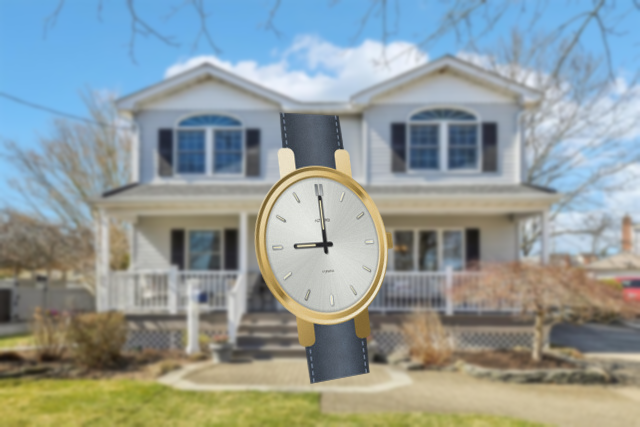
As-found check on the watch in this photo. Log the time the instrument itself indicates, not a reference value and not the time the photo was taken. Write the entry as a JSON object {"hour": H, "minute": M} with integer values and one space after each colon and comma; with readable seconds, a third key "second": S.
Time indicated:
{"hour": 9, "minute": 0}
